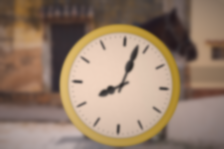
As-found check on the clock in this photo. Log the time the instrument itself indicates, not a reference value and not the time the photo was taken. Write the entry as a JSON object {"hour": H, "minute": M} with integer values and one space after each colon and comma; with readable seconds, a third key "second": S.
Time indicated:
{"hour": 8, "minute": 3}
